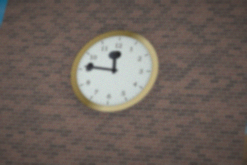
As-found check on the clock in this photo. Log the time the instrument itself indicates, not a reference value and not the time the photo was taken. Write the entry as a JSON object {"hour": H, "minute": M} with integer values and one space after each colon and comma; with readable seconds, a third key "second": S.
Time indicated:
{"hour": 11, "minute": 46}
